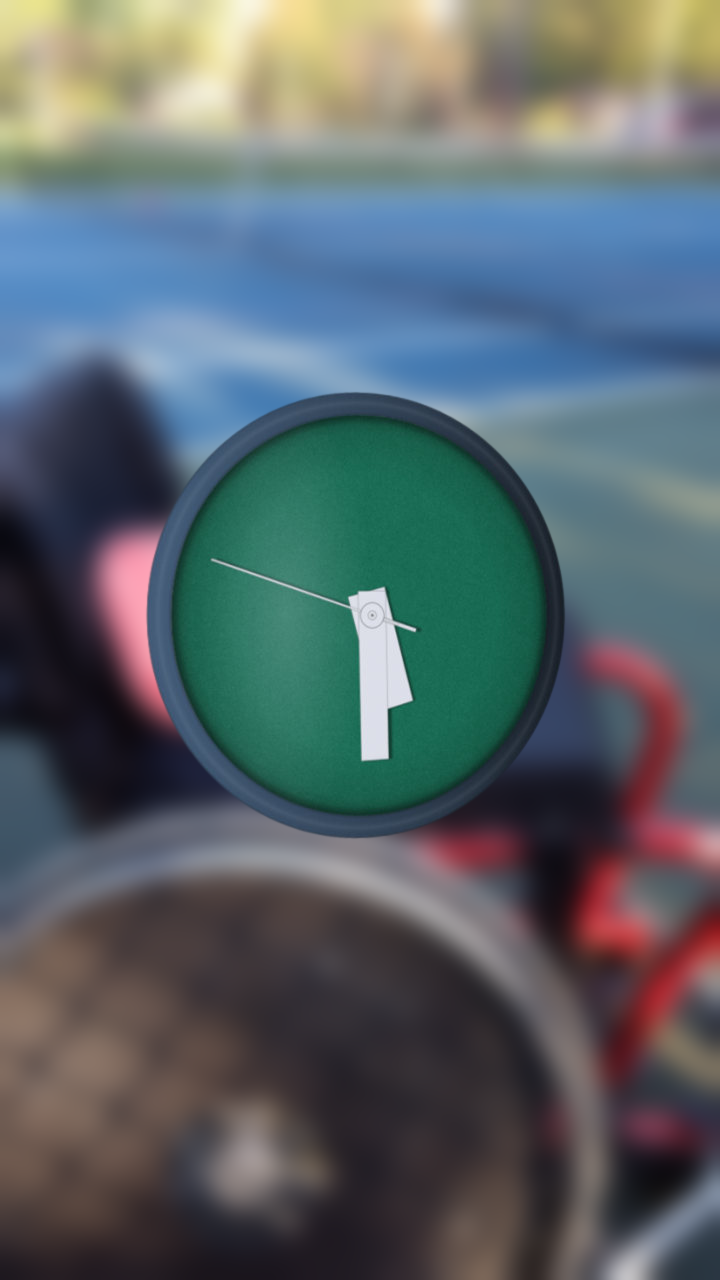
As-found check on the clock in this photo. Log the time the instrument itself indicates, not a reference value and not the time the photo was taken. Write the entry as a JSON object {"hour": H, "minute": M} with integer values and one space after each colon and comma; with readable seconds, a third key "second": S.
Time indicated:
{"hour": 5, "minute": 29, "second": 48}
